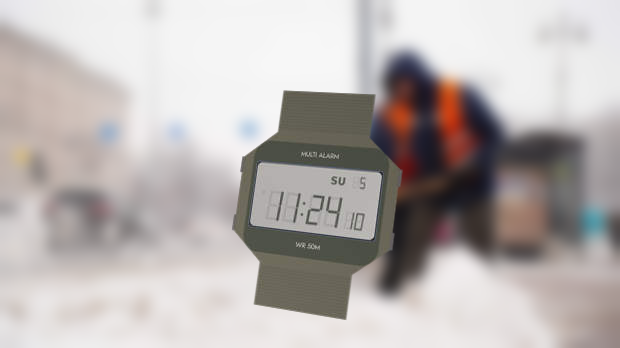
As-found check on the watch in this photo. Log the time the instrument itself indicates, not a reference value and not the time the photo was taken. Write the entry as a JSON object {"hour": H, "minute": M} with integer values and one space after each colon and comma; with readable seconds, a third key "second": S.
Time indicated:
{"hour": 11, "minute": 24, "second": 10}
